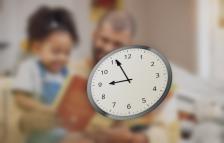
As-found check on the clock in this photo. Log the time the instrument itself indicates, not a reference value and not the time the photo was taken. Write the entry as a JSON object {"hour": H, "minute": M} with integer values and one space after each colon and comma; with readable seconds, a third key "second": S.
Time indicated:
{"hour": 8, "minute": 56}
